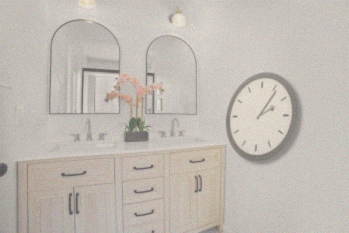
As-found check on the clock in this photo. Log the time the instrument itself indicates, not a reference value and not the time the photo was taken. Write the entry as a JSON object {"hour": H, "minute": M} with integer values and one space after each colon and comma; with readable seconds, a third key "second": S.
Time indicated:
{"hour": 2, "minute": 6}
